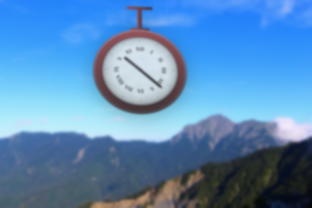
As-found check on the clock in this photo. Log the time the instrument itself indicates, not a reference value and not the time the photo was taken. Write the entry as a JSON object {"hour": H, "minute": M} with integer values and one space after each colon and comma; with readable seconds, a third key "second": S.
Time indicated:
{"hour": 10, "minute": 22}
